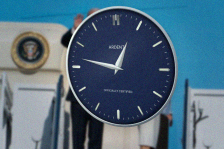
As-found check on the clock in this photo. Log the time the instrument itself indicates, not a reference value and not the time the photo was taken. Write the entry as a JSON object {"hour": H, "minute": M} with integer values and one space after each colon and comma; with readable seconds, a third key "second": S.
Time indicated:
{"hour": 12, "minute": 47}
